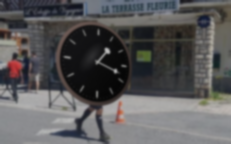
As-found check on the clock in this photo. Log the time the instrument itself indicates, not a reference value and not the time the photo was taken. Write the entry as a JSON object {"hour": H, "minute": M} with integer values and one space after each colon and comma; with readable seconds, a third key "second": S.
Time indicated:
{"hour": 1, "minute": 18}
